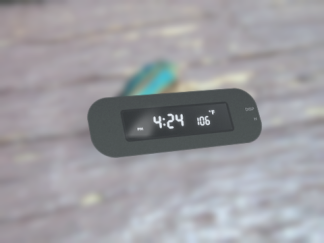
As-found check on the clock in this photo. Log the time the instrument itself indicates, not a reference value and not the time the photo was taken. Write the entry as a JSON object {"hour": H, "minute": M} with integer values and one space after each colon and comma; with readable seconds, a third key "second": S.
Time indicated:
{"hour": 4, "minute": 24}
